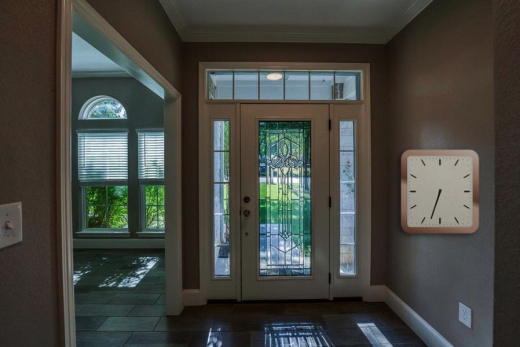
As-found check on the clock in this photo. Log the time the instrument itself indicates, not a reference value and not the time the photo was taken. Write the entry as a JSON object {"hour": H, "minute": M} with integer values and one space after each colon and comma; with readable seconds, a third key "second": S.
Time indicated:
{"hour": 6, "minute": 33}
